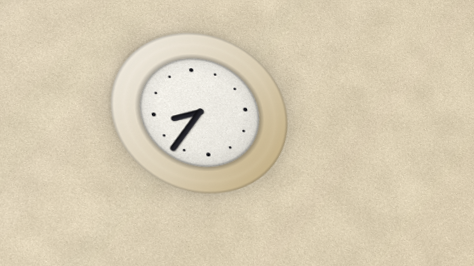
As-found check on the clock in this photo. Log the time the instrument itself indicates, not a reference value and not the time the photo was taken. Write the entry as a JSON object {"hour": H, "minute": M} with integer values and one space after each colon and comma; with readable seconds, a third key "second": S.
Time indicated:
{"hour": 8, "minute": 37}
